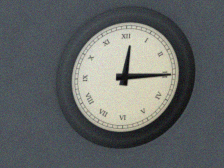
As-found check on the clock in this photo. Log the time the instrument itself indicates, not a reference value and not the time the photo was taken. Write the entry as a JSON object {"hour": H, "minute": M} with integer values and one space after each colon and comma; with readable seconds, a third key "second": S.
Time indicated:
{"hour": 12, "minute": 15}
